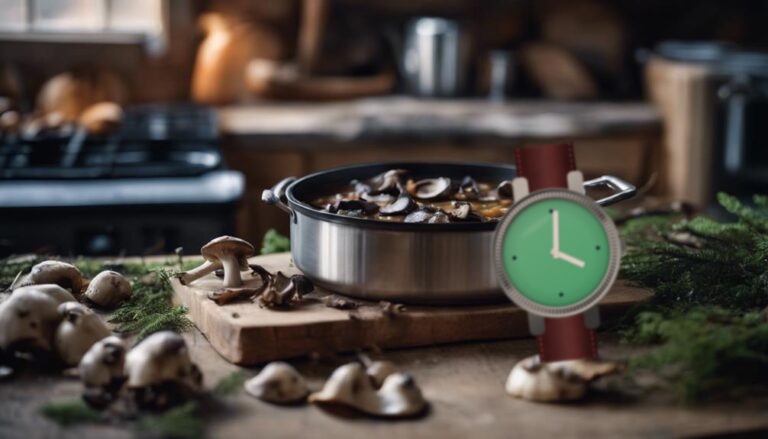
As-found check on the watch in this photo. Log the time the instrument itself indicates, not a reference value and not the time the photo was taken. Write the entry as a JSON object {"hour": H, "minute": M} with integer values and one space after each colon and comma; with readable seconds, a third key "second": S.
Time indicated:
{"hour": 4, "minute": 1}
